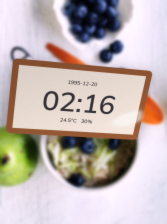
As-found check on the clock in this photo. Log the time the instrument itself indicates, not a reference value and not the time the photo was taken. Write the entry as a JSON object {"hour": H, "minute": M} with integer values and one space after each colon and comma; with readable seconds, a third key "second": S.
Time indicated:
{"hour": 2, "minute": 16}
